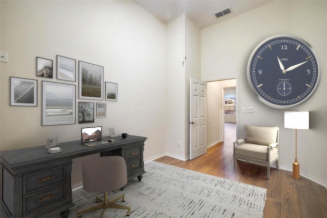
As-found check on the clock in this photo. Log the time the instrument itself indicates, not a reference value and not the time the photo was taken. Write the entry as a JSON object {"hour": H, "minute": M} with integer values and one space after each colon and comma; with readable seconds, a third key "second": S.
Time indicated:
{"hour": 11, "minute": 11}
